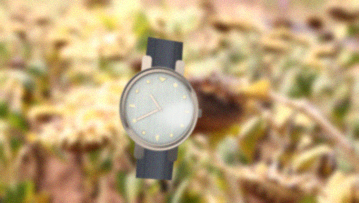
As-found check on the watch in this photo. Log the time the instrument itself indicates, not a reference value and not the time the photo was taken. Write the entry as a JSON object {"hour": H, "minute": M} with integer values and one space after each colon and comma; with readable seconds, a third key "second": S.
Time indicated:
{"hour": 10, "minute": 40}
